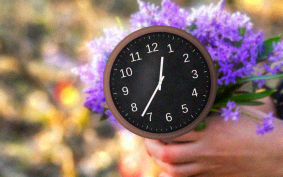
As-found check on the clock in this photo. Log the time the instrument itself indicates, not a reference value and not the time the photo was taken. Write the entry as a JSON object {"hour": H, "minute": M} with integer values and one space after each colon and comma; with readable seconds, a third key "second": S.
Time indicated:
{"hour": 12, "minute": 37}
